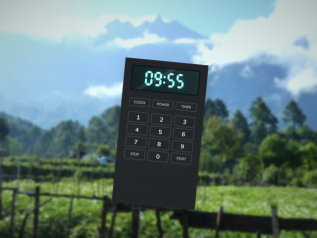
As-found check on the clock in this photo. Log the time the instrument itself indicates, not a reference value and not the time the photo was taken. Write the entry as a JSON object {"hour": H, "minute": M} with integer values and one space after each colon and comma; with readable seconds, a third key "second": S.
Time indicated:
{"hour": 9, "minute": 55}
